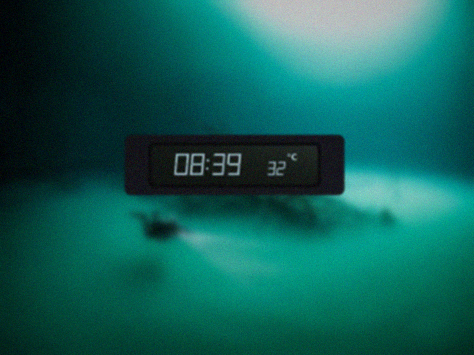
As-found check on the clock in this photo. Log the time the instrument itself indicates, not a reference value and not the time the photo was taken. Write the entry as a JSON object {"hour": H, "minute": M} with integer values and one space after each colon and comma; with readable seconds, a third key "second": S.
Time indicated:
{"hour": 8, "minute": 39}
